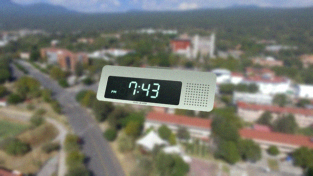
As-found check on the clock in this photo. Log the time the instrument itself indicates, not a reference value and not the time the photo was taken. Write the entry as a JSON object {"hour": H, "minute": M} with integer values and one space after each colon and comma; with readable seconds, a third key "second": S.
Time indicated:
{"hour": 7, "minute": 43}
